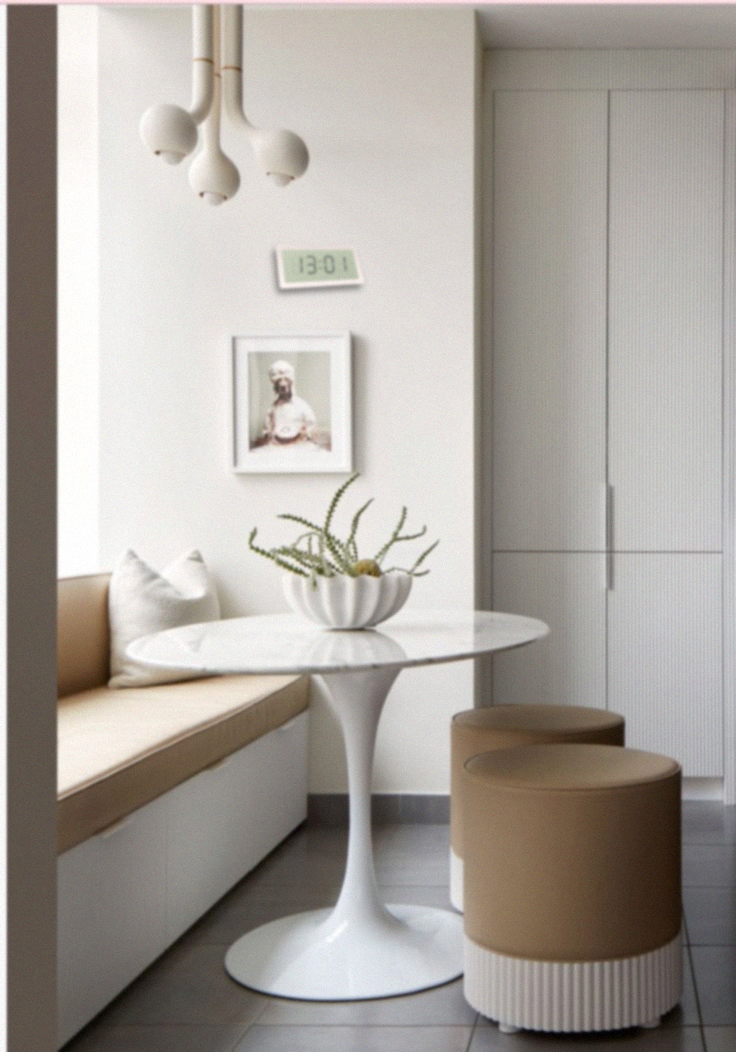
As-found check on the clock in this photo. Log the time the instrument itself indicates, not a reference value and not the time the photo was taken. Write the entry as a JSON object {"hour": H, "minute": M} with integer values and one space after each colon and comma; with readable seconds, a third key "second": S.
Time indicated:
{"hour": 13, "minute": 1}
